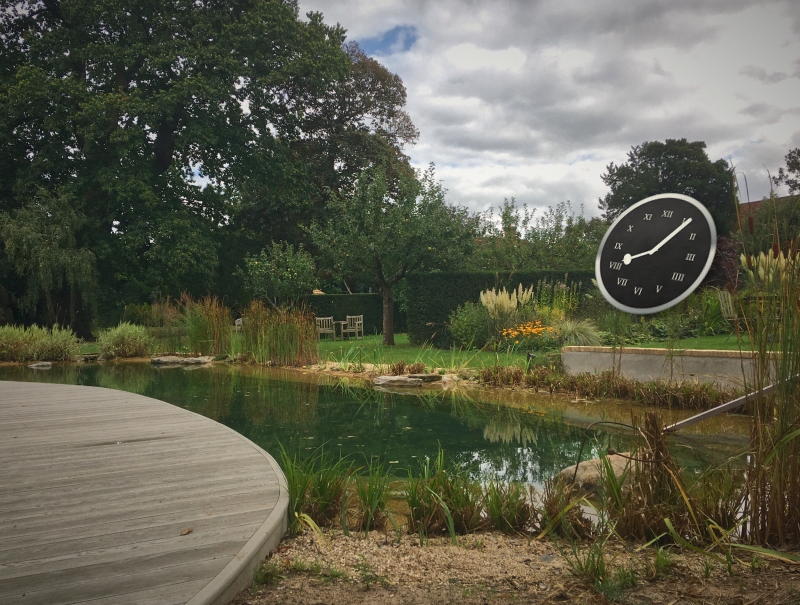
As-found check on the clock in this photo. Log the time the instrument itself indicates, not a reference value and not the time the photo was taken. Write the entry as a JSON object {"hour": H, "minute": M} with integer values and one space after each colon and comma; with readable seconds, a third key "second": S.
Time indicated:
{"hour": 8, "minute": 6}
